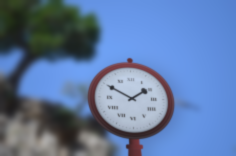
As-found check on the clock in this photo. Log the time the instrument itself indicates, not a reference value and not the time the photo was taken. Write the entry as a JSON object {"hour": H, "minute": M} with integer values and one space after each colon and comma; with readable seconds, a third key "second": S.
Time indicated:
{"hour": 1, "minute": 50}
